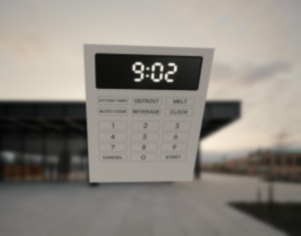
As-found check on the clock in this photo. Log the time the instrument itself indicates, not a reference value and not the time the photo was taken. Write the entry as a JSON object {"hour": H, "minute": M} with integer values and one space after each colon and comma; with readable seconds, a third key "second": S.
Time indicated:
{"hour": 9, "minute": 2}
